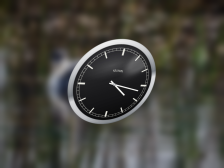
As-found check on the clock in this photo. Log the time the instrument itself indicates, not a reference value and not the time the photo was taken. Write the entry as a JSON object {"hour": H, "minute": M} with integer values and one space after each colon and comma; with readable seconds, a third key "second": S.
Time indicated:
{"hour": 4, "minute": 17}
